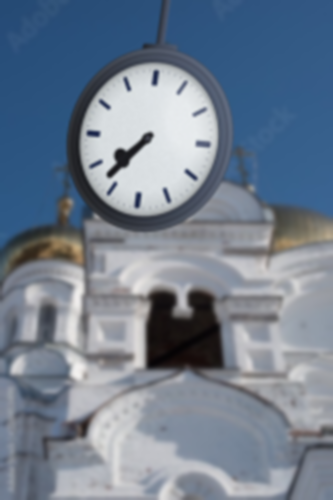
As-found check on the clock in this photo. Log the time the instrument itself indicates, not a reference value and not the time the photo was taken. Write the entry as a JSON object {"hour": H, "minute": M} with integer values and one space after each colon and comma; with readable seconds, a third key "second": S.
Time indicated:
{"hour": 7, "minute": 37}
